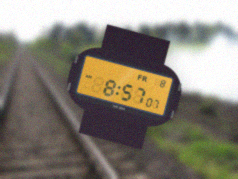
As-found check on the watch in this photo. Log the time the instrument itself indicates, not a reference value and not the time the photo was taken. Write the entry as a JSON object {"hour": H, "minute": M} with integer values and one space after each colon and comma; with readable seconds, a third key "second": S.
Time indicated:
{"hour": 8, "minute": 57}
